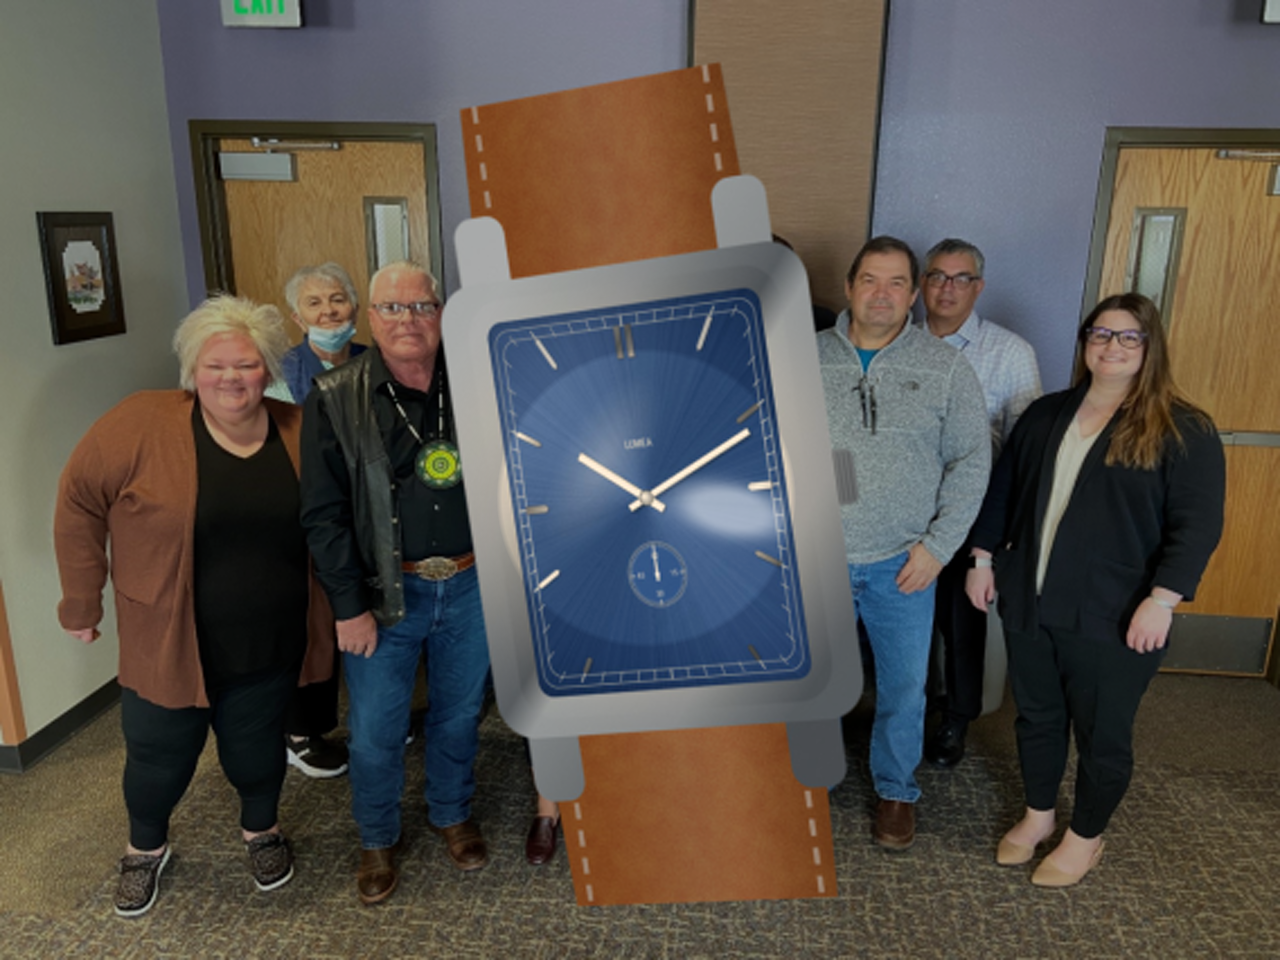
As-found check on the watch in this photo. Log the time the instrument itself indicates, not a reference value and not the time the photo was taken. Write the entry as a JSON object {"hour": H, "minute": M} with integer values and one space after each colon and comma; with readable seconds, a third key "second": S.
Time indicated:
{"hour": 10, "minute": 11}
